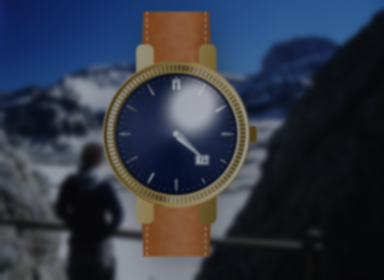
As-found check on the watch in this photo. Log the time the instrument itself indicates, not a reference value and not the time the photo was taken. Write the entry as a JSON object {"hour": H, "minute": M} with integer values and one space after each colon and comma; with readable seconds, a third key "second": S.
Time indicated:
{"hour": 4, "minute": 22}
